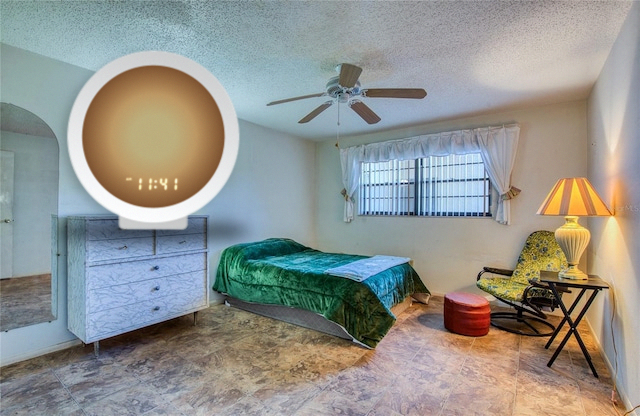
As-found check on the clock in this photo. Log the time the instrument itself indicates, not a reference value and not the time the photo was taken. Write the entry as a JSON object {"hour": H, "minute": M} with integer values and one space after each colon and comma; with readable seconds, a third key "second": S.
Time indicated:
{"hour": 11, "minute": 41}
